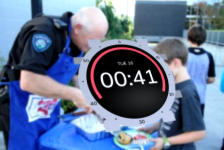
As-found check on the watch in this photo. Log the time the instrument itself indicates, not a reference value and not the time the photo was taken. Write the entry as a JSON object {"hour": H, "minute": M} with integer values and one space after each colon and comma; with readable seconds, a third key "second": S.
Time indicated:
{"hour": 0, "minute": 41}
